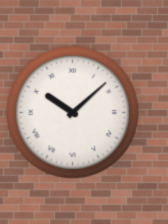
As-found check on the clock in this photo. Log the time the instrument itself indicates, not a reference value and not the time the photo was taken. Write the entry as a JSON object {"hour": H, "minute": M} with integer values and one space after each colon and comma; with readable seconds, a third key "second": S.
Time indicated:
{"hour": 10, "minute": 8}
